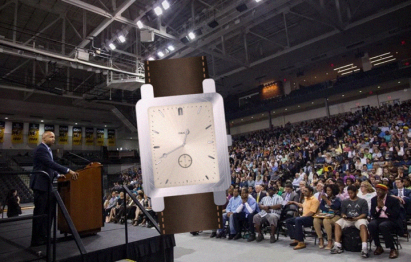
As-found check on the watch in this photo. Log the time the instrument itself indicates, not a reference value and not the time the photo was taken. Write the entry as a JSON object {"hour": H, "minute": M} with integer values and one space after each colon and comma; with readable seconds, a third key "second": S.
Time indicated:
{"hour": 12, "minute": 41}
